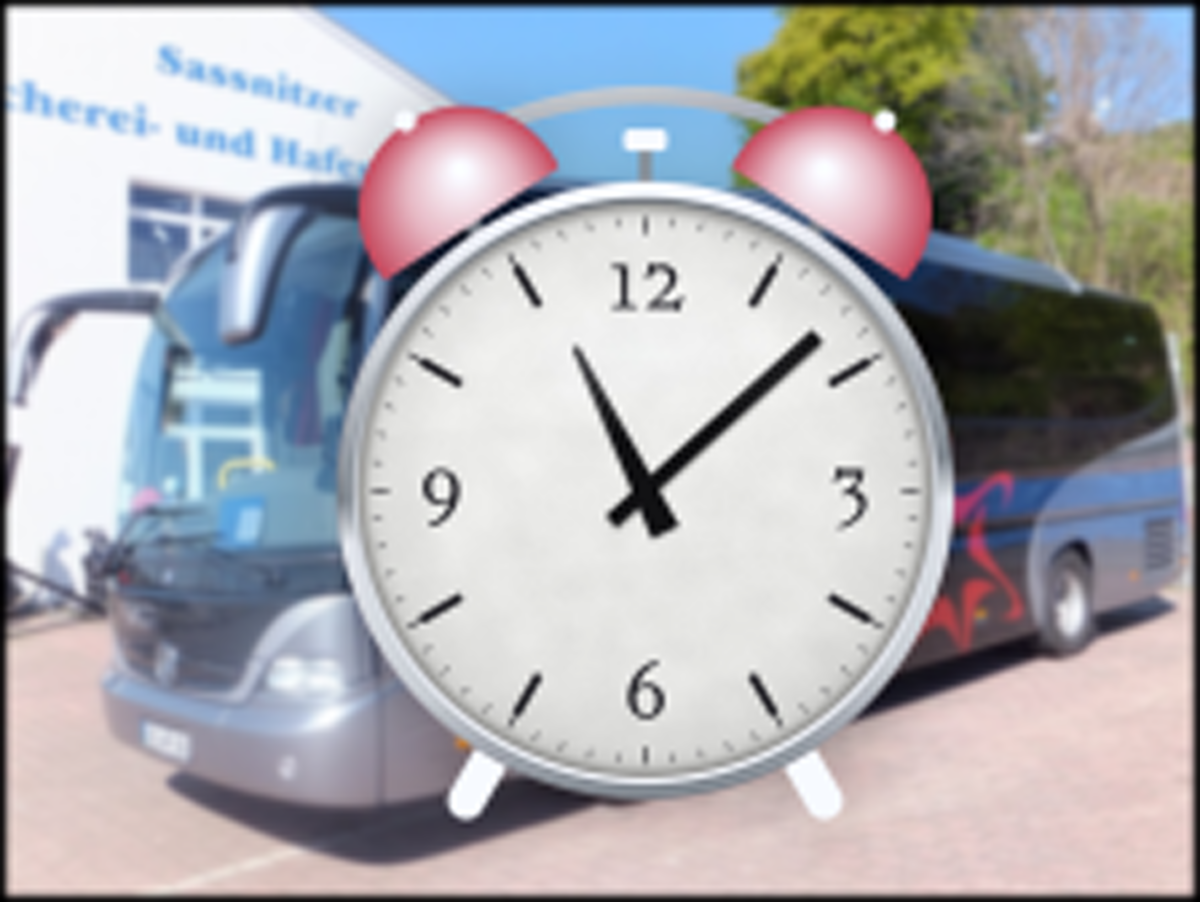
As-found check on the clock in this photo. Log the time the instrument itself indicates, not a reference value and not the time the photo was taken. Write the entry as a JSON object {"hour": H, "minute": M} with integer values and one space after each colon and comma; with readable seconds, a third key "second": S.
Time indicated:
{"hour": 11, "minute": 8}
